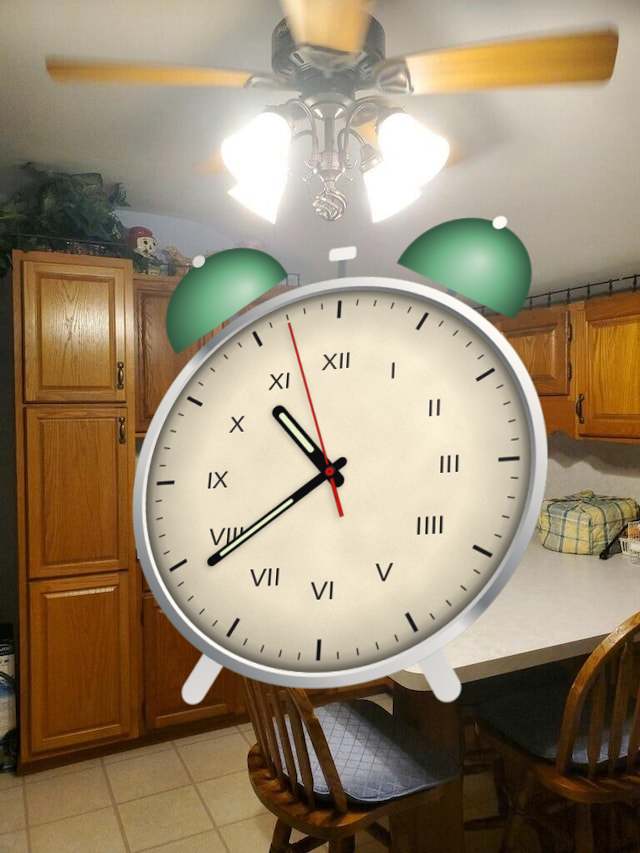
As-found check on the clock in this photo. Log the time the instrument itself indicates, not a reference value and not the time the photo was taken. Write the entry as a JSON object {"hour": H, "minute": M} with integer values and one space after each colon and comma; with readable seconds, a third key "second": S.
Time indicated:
{"hour": 10, "minute": 38, "second": 57}
